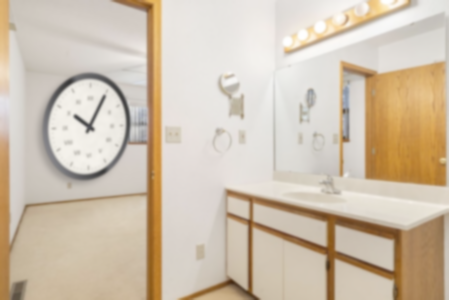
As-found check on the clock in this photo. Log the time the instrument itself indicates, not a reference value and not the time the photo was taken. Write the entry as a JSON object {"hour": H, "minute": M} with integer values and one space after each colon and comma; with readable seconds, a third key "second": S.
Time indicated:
{"hour": 10, "minute": 5}
